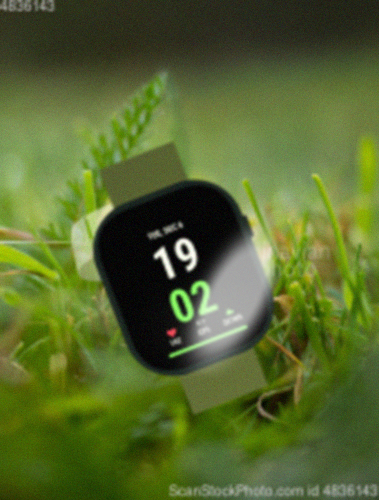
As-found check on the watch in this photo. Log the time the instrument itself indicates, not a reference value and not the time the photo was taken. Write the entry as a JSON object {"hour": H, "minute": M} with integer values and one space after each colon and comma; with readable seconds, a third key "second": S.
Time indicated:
{"hour": 19, "minute": 2}
